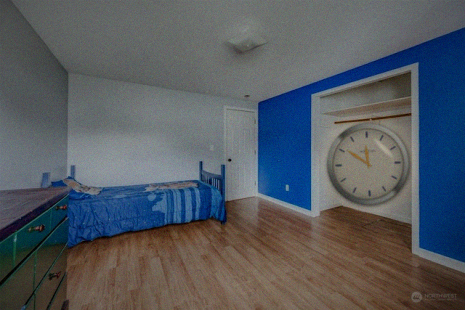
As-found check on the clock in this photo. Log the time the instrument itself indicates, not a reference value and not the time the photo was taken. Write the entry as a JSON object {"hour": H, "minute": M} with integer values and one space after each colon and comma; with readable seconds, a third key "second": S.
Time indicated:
{"hour": 11, "minute": 51}
